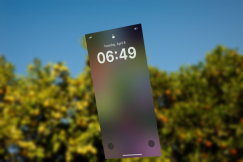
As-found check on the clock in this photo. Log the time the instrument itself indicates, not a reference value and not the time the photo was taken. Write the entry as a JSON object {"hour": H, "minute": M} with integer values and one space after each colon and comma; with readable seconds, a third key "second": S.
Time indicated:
{"hour": 6, "minute": 49}
